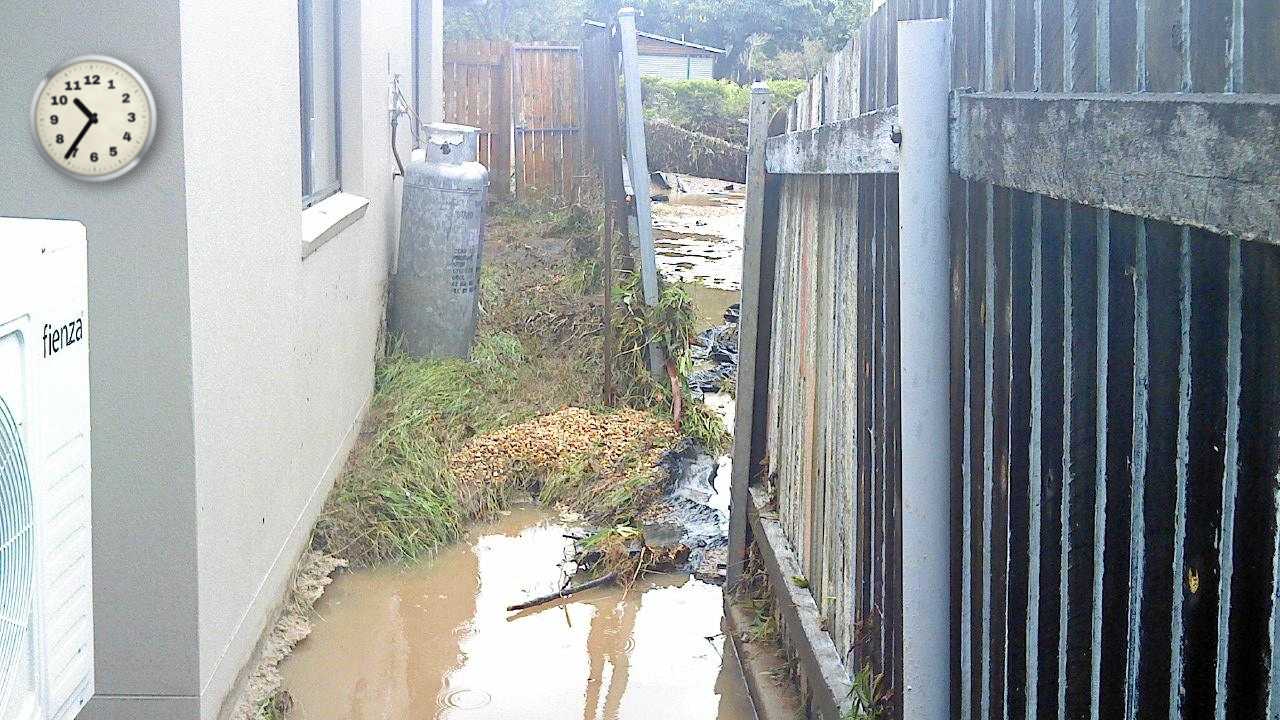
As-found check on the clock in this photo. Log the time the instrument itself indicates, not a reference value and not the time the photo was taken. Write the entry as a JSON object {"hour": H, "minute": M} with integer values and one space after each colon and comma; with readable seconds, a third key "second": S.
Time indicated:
{"hour": 10, "minute": 36}
